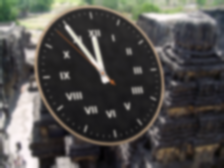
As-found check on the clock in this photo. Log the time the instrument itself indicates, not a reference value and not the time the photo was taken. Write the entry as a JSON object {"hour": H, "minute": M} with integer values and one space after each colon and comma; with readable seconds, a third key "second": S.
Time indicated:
{"hour": 11, "minute": 54, "second": 53}
